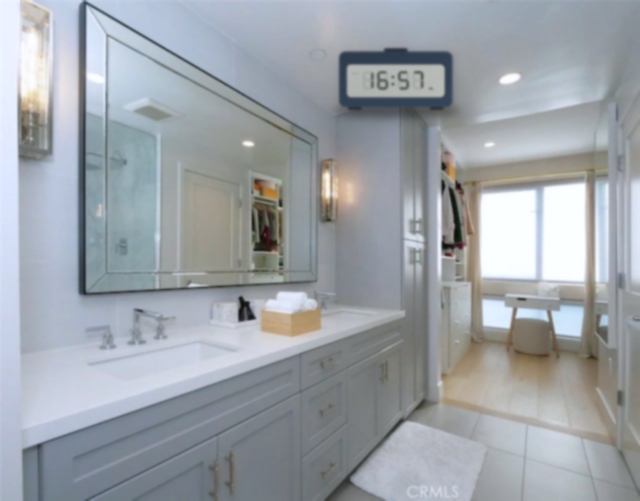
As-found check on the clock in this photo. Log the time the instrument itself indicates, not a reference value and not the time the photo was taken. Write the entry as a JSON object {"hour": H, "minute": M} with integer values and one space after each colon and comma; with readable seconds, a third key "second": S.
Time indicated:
{"hour": 16, "minute": 57}
